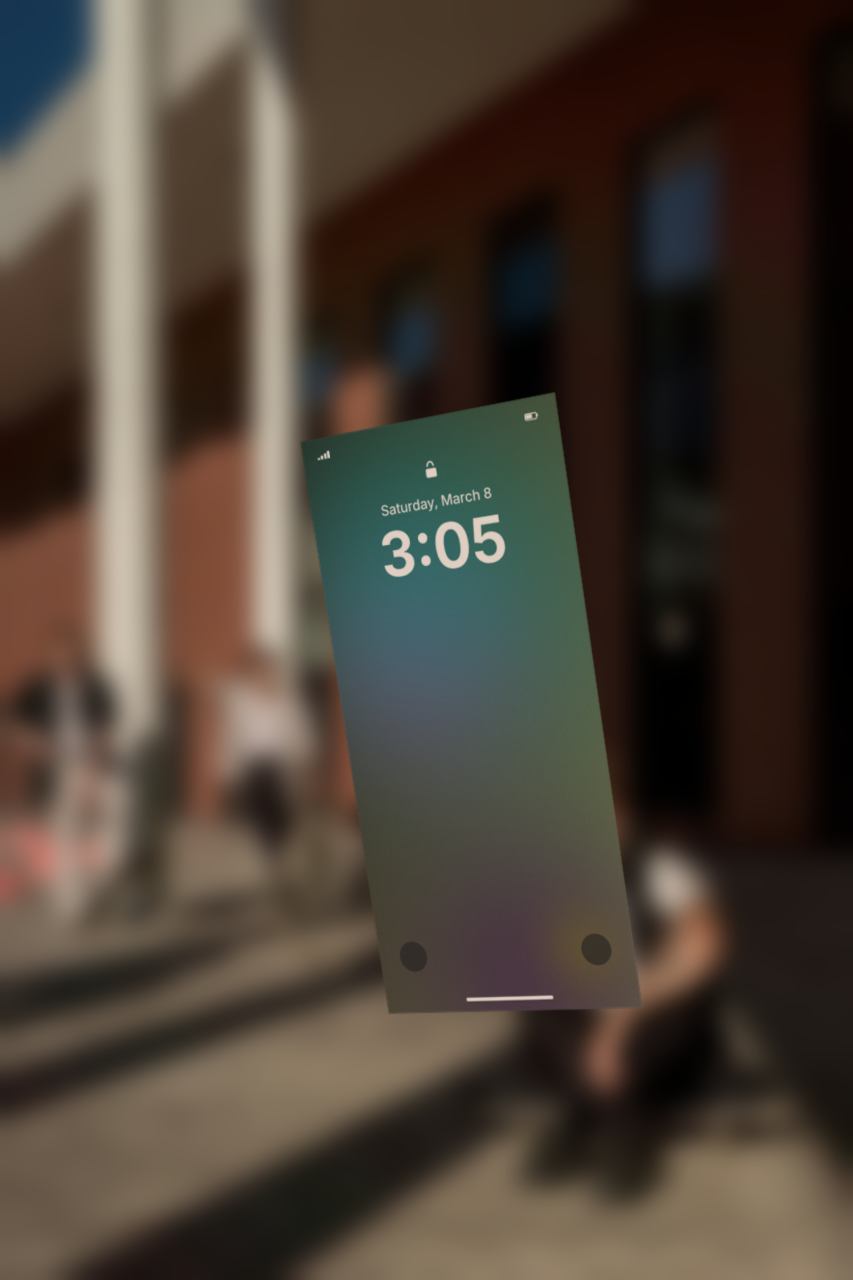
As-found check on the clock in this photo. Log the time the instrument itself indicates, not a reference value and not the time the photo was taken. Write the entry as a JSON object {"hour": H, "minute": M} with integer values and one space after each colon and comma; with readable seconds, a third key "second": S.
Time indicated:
{"hour": 3, "minute": 5}
